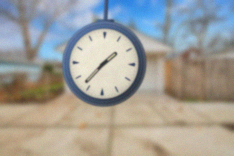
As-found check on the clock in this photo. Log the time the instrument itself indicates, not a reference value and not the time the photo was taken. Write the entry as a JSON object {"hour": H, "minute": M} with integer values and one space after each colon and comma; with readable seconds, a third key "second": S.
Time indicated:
{"hour": 1, "minute": 37}
